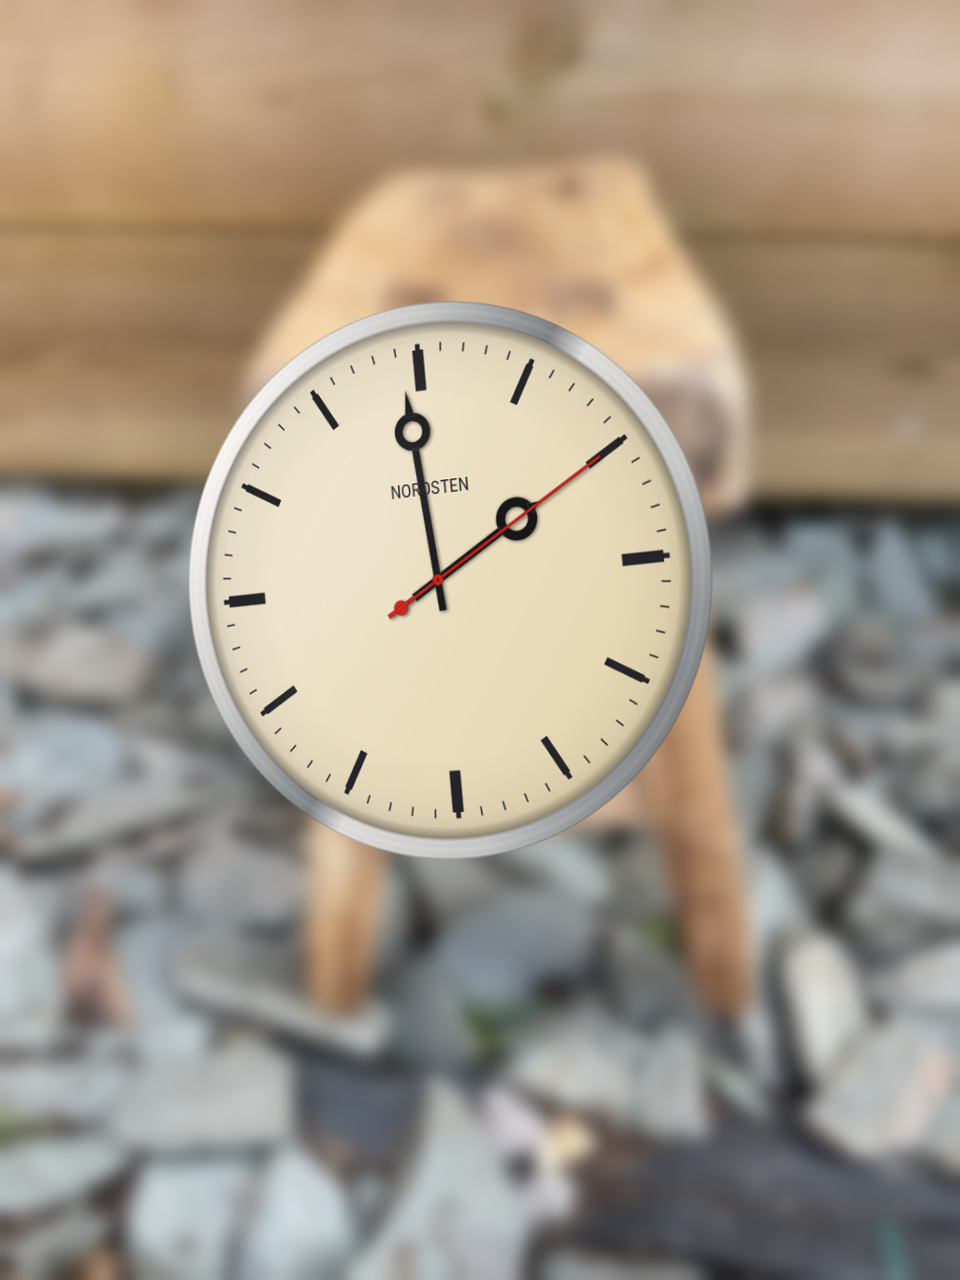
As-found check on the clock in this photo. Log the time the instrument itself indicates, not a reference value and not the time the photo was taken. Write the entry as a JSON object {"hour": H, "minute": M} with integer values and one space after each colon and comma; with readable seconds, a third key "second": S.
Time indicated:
{"hour": 1, "minute": 59, "second": 10}
